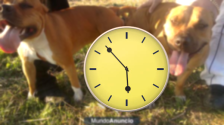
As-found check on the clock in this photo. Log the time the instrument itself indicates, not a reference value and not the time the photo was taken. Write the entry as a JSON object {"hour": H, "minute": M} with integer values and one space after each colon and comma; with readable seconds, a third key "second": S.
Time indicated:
{"hour": 5, "minute": 53}
